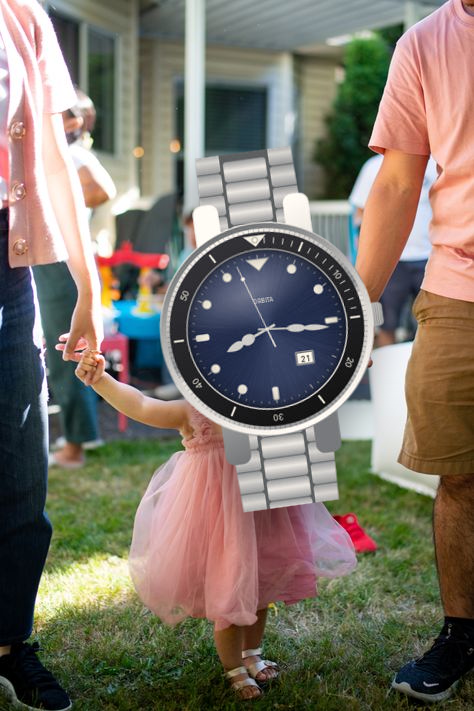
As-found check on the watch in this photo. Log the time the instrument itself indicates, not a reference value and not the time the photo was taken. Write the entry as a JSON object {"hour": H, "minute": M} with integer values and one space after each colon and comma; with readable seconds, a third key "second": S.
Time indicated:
{"hour": 8, "minute": 15, "second": 57}
